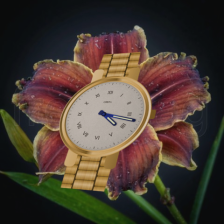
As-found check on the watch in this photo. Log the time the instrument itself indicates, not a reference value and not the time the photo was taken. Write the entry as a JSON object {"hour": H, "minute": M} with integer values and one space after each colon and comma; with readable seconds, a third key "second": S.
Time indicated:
{"hour": 4, "minute": 17}
